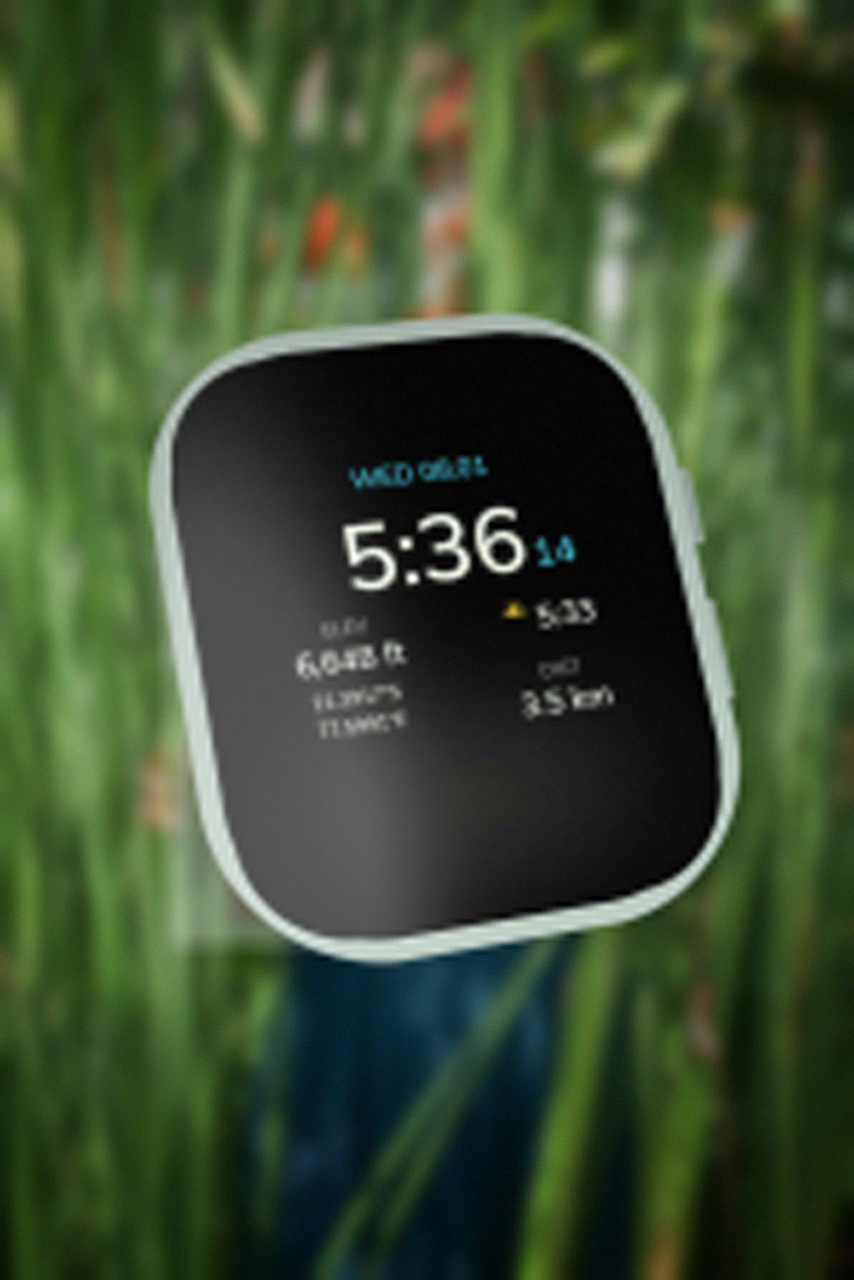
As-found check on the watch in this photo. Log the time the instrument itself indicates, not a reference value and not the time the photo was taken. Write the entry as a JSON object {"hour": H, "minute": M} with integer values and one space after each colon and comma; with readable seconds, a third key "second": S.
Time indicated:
{"hour": 5, "minute": 36}
